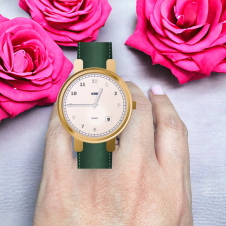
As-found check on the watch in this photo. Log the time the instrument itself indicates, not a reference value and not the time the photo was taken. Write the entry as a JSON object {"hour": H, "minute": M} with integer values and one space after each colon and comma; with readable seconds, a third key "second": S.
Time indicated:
{"hour": 12, "minute": 45}
